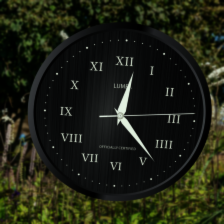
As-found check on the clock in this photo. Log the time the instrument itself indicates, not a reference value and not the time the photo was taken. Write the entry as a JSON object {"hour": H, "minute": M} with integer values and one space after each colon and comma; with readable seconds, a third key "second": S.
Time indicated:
{"hour": 12, "minute": 23, "second": 14}
